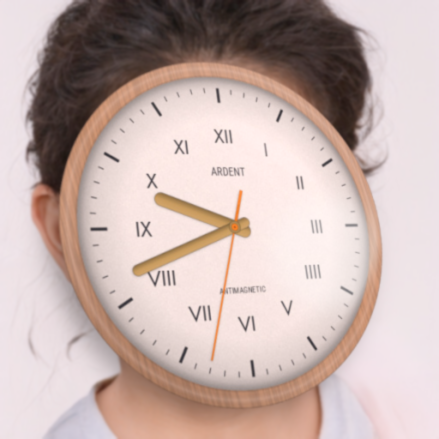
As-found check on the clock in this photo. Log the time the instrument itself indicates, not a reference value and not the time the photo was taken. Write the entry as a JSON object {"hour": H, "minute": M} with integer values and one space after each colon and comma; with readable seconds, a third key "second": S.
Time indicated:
{"hour": 9, "minute": 41, "second": 33}
